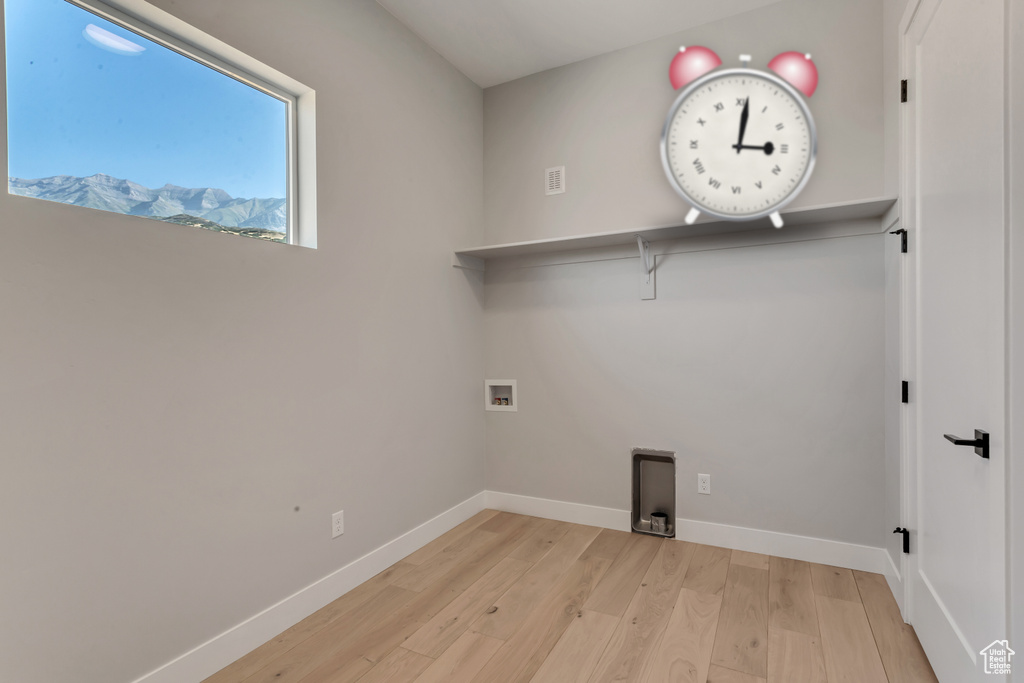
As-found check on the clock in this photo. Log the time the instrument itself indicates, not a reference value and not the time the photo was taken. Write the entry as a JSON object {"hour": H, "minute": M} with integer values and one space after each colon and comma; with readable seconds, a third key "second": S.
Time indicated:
{"hour": 3, "minute": 1}
